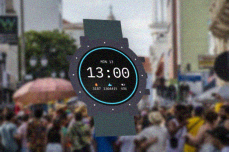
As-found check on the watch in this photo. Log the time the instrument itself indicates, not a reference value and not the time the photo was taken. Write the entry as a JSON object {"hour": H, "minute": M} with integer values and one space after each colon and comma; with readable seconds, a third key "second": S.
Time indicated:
{"hour": 13, "minute": 0}
